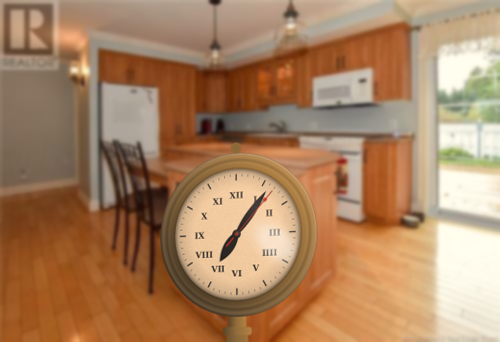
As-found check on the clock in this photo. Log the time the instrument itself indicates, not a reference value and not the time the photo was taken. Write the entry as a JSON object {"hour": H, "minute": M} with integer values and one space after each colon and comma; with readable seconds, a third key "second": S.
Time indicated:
{"hour": 7, "minute": 6, "second": 7}
